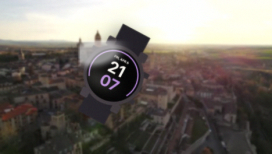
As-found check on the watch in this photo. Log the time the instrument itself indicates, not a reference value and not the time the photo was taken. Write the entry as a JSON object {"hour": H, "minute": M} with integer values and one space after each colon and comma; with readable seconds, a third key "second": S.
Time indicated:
{"hour": 21, "minute": 7}
